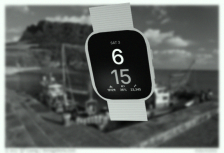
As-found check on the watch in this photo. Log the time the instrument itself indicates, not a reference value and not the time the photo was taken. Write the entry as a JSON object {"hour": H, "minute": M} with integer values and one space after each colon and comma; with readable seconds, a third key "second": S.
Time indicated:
{"hour": 6, "minute": 15}
